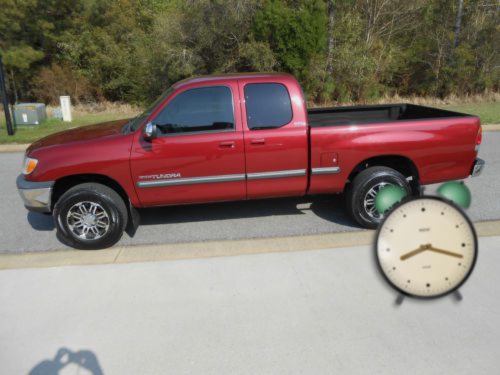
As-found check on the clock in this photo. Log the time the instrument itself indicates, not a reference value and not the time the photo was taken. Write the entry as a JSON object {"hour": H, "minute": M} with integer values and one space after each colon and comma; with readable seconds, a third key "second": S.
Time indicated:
{"hour": 8, "minute": 18}
